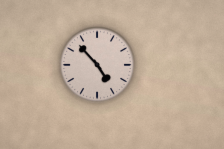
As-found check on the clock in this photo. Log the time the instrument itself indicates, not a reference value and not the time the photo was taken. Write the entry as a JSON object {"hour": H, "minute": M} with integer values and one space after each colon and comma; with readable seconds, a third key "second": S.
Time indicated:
{"hour": 4, "minute": 53}
